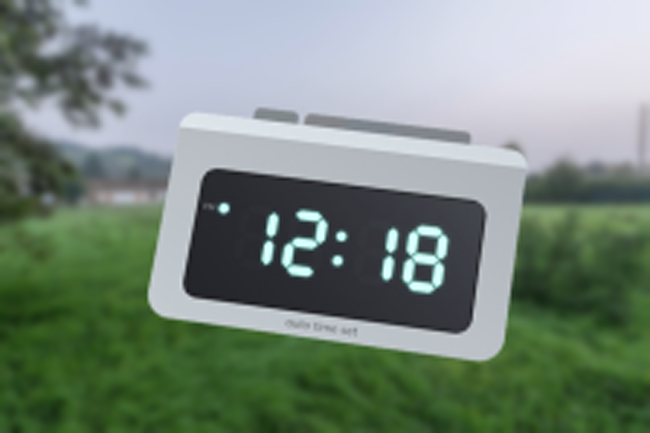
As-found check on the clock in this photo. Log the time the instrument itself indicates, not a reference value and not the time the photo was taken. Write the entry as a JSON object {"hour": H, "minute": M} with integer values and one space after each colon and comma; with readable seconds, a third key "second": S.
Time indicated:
{"hour": 12, "minute": 18}
